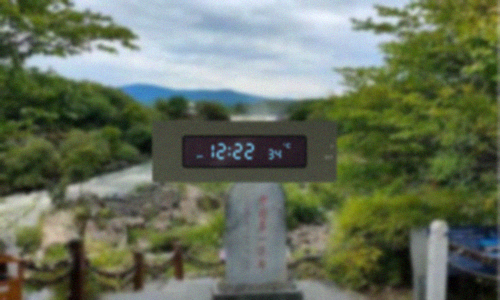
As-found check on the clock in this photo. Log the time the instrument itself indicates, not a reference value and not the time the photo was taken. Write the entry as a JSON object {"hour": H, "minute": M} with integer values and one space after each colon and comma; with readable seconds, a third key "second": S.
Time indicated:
{"hour": 12, "minute": 22}
